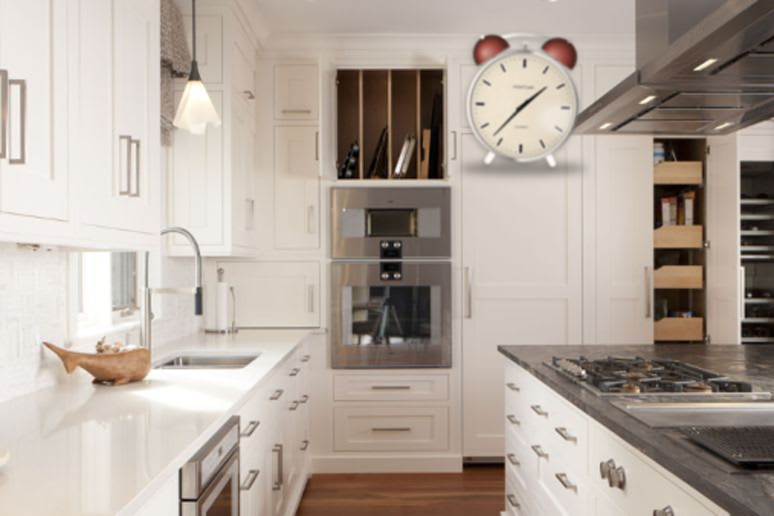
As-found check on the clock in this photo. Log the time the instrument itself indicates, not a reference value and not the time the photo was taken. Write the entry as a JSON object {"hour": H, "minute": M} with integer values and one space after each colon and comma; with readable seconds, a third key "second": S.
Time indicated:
{"hour": 1, "minute": 37}
